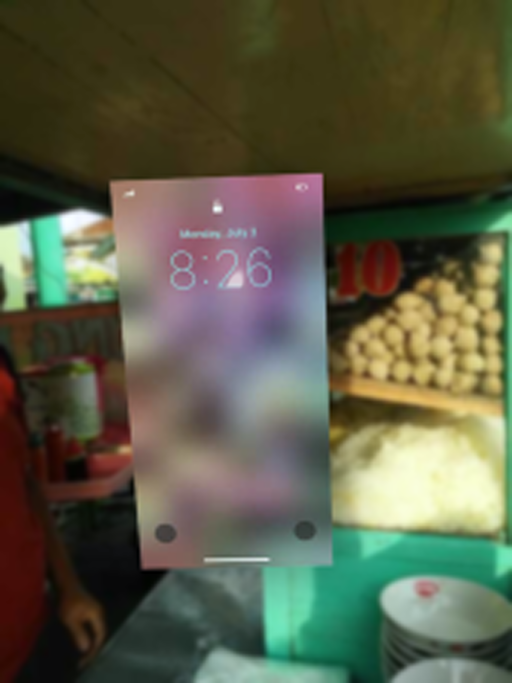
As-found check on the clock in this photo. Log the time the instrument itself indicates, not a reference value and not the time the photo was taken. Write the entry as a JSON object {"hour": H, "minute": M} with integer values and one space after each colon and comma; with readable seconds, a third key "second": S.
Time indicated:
{"hour": 8, "minute": 26}
